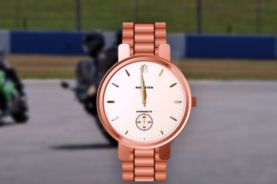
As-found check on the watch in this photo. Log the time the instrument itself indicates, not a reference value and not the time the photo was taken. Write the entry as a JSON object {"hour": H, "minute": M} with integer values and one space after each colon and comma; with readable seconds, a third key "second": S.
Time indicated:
{"hour": 11, "minute": 59}
